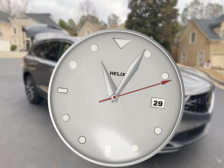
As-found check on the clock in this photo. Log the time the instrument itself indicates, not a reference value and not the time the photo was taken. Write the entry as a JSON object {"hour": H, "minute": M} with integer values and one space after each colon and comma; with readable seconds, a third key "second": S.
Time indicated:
{"hour": 11, "minute": 4, "second": 11}
